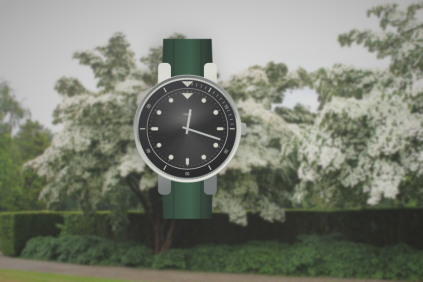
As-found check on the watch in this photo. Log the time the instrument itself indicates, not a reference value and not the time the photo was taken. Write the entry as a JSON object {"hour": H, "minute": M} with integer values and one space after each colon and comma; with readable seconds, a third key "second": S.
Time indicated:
{"hour": 12, "minute": 18}
